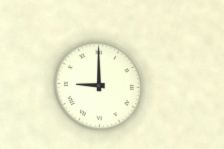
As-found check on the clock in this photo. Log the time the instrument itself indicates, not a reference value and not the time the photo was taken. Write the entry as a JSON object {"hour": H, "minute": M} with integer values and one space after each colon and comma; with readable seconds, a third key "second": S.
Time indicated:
{"hour": 9, "minute": 0}
